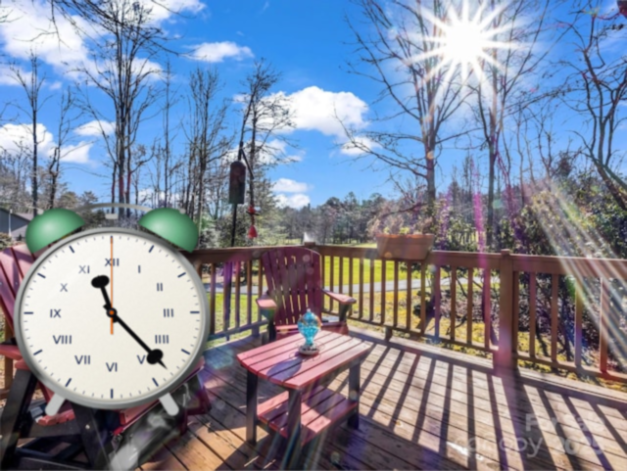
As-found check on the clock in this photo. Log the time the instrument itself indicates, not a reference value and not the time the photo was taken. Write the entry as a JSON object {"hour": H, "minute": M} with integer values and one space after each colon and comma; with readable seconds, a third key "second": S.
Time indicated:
{"hour": 11, "minute": 23, "second": 0}
